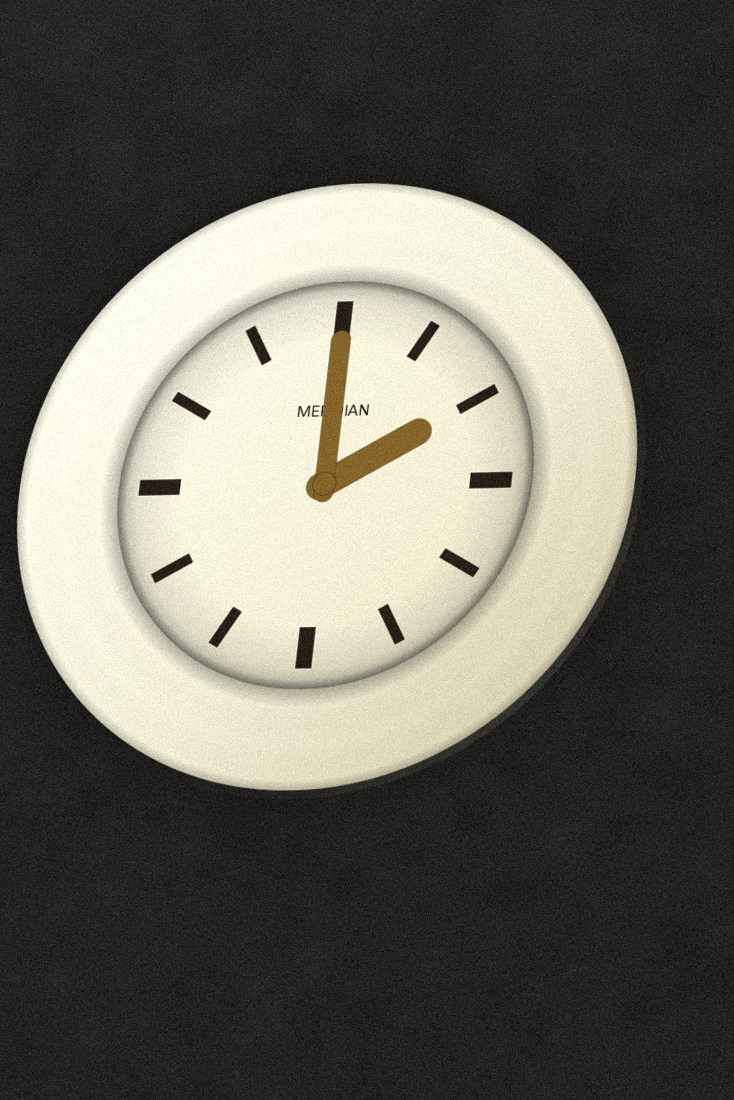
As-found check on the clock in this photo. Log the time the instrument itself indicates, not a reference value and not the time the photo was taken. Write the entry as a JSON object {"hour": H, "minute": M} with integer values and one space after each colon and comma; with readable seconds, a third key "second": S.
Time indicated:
{"hour": 2, "minute": 0}
